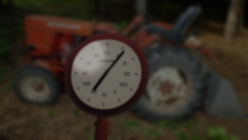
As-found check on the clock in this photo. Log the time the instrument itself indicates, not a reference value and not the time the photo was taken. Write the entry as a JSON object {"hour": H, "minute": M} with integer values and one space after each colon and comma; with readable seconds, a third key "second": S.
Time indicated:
{"hour": 7, "minute": 6}
